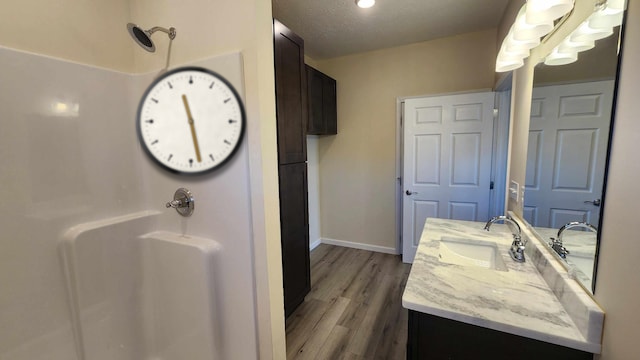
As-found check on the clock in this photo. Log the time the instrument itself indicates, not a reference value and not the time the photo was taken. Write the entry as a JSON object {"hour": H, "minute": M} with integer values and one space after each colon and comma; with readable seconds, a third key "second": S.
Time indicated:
{"hour": 11, "minute": 28}
